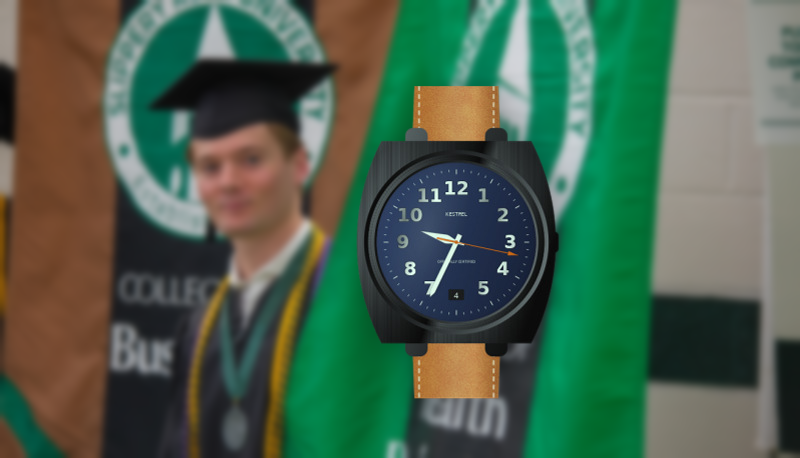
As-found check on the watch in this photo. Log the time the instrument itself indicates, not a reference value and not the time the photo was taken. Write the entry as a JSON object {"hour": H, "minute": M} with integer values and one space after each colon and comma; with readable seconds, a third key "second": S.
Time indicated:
{"hour": 9, "minute": 34, "second": 17}
